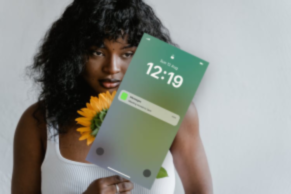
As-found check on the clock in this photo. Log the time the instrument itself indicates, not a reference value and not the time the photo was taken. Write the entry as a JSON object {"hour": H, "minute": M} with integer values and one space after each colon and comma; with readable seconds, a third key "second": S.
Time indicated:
{"hour": 12, "minute": 19}
